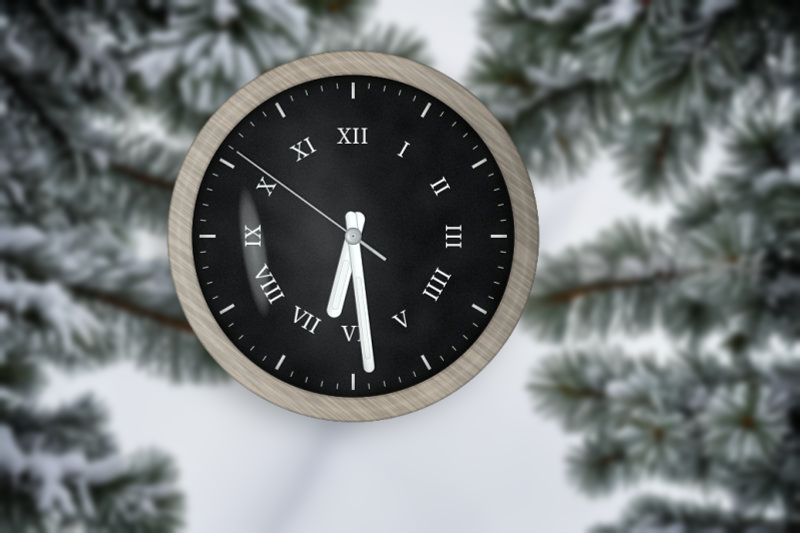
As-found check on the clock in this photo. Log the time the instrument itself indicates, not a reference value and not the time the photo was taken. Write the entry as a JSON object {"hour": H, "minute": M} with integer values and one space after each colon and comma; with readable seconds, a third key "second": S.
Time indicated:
{"hour": 6, "minute": 28, "second": 51}
